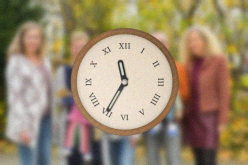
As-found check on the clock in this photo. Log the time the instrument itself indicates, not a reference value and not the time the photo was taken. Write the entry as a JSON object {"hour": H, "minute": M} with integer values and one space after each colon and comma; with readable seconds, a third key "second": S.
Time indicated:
{"hour": 11, "minute": 35}
